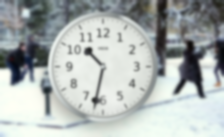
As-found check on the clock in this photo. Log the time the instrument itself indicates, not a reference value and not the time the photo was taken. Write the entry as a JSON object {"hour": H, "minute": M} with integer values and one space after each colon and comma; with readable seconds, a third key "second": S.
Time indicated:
{"hour": 10, "minute": 32}
